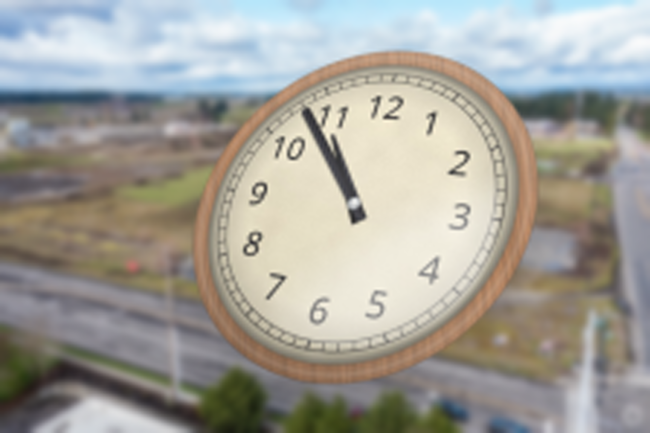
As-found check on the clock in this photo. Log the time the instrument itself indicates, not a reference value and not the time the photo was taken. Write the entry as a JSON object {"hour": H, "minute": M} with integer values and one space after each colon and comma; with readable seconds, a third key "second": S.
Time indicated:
{"hour": 10, "minute": 53}
